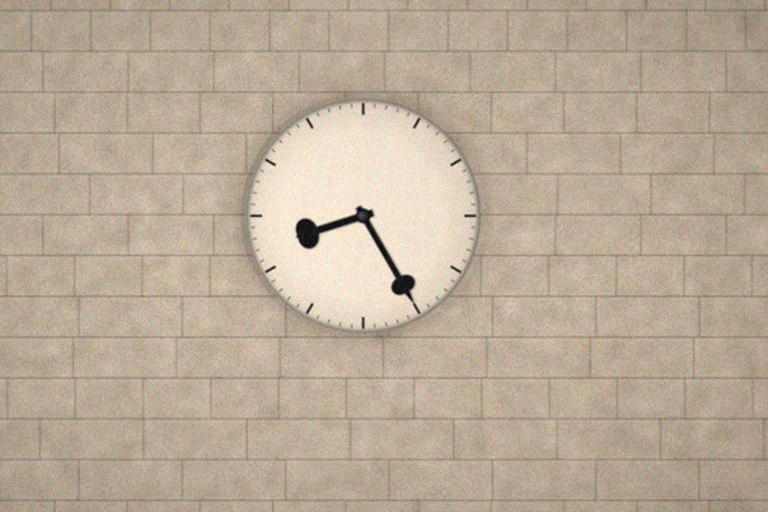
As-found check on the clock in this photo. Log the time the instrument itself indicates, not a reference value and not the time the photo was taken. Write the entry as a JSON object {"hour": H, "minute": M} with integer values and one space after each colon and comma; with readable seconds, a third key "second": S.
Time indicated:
{"hour": 8, "minute": 25}
